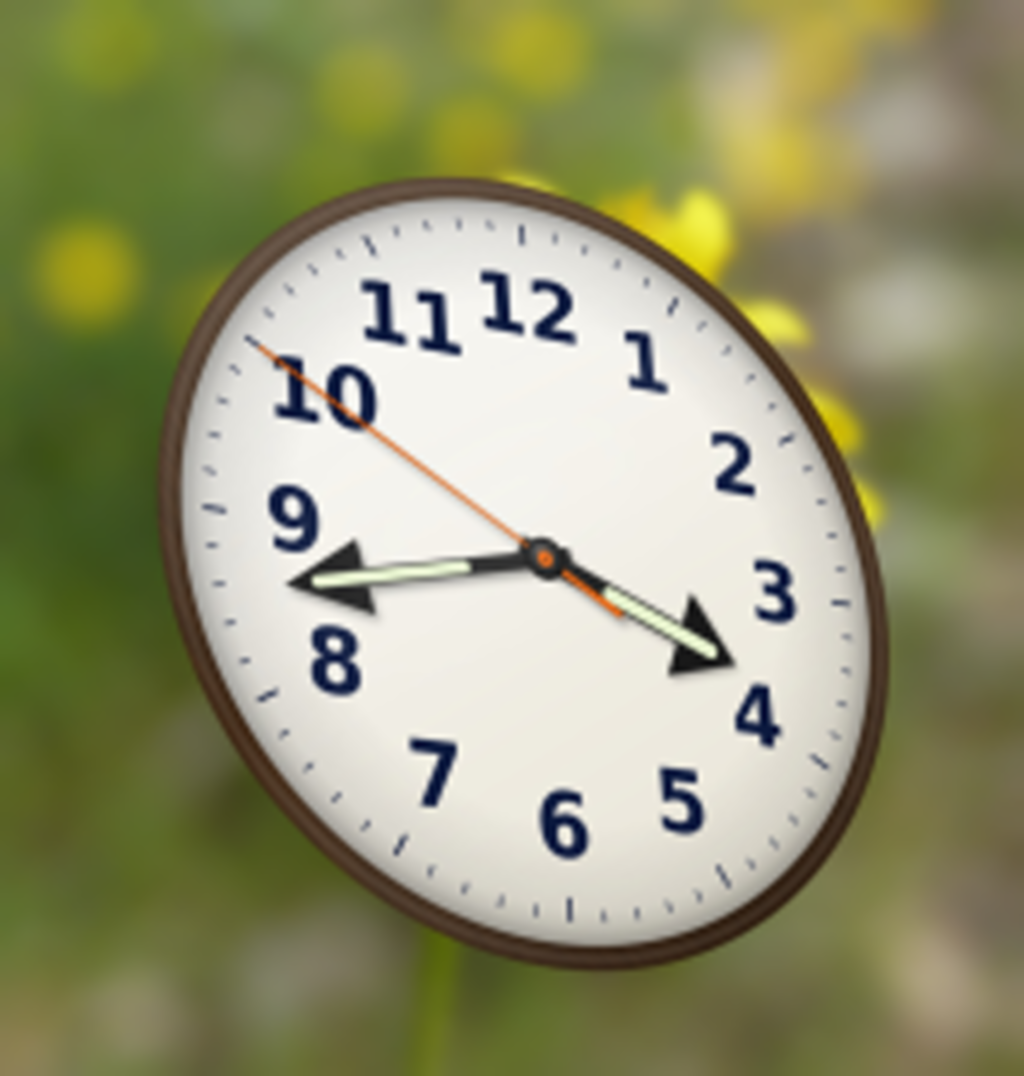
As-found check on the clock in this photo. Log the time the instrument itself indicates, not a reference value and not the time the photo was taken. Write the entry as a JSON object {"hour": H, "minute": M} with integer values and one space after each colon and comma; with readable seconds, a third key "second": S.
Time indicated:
{"hour": 3, "minute": 42, "second": 50}
